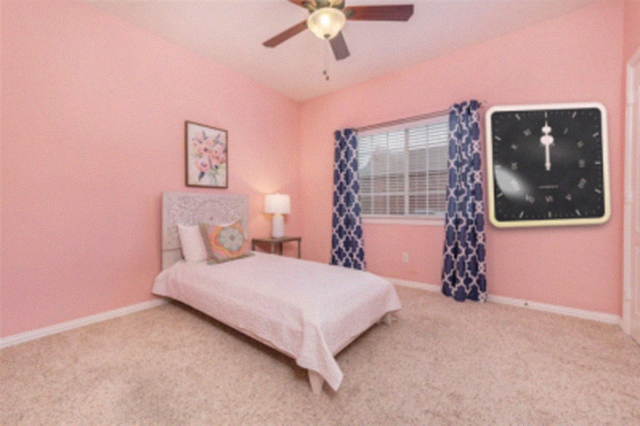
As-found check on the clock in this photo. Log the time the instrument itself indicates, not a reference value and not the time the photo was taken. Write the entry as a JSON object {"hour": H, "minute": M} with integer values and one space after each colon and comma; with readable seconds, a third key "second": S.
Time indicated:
{"hour": 12, "minute": 0}
